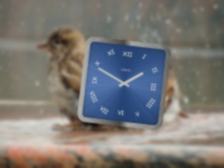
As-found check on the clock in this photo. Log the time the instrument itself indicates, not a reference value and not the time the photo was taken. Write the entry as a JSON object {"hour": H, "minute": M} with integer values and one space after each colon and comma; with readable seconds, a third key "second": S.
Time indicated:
{"hour": 1, "minute": 49}
